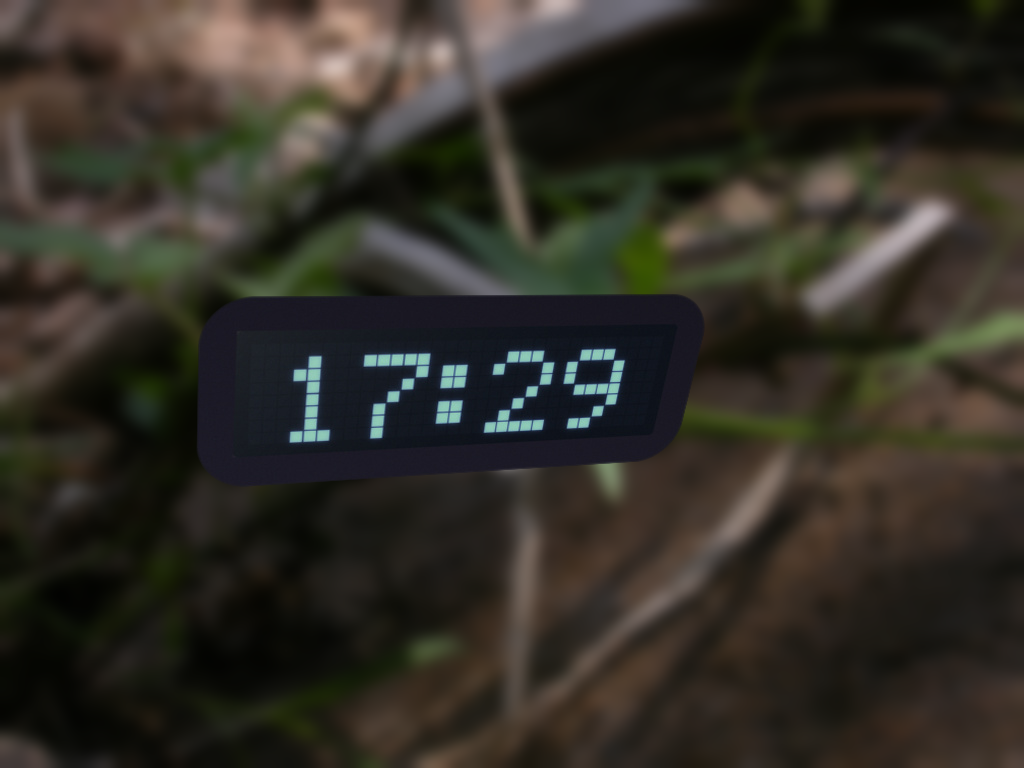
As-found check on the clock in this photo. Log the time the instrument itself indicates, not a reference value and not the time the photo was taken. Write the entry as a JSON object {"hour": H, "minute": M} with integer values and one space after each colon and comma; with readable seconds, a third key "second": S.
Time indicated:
{"hour": 17, "minute": 29}
